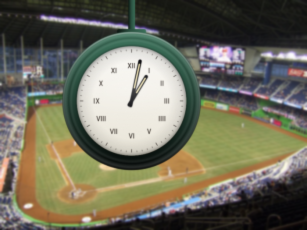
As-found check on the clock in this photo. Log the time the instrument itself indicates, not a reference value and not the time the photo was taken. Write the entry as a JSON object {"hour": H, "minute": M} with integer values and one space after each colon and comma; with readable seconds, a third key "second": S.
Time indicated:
{"hour": 1, "minute": 2}
